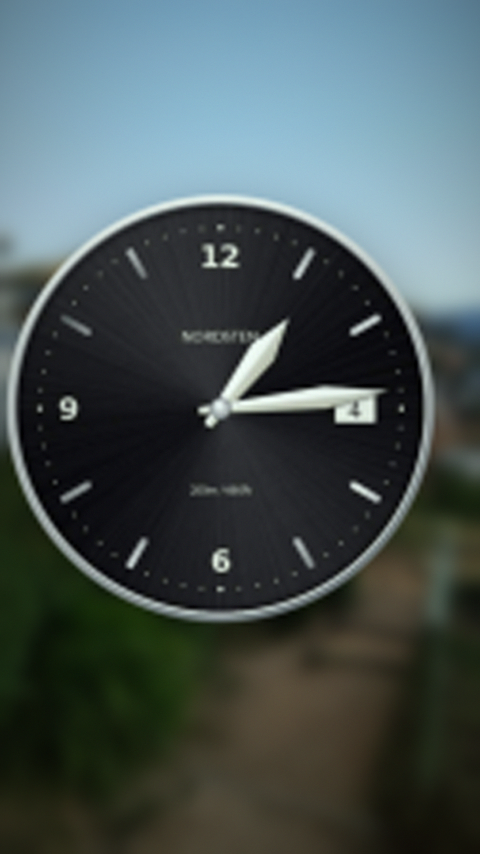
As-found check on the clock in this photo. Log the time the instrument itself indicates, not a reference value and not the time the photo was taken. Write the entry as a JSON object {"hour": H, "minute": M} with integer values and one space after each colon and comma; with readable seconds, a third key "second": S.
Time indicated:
{"hour": 1, "minute": 14}
